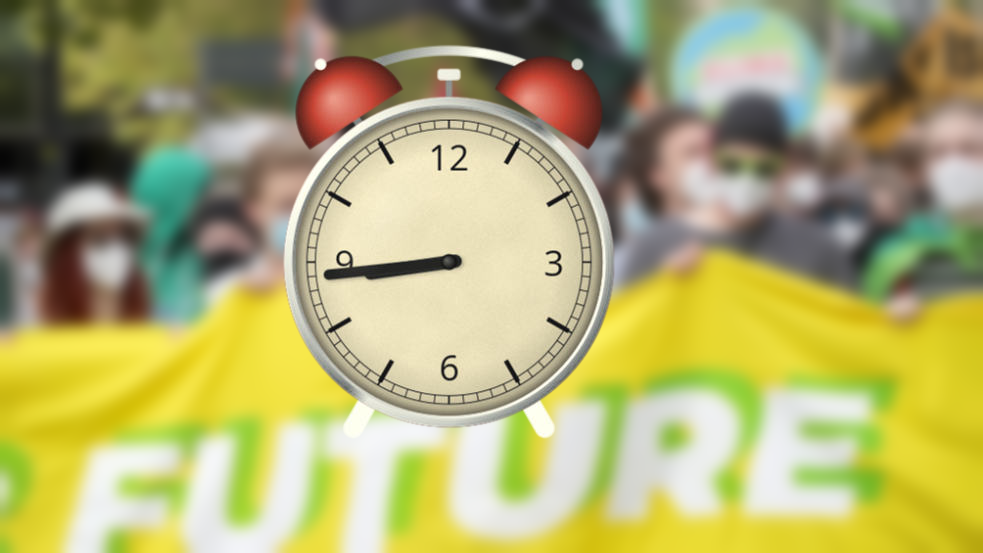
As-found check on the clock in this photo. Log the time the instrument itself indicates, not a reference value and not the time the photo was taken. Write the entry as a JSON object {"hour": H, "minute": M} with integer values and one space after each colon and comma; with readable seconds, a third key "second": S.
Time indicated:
{"hour": 8, "minute": 44}
